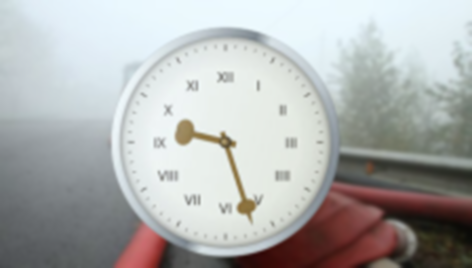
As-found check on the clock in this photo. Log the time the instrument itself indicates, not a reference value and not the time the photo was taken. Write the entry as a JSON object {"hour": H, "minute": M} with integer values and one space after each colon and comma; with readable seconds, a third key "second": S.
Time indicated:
{"hour": 9, "minute": 27}
